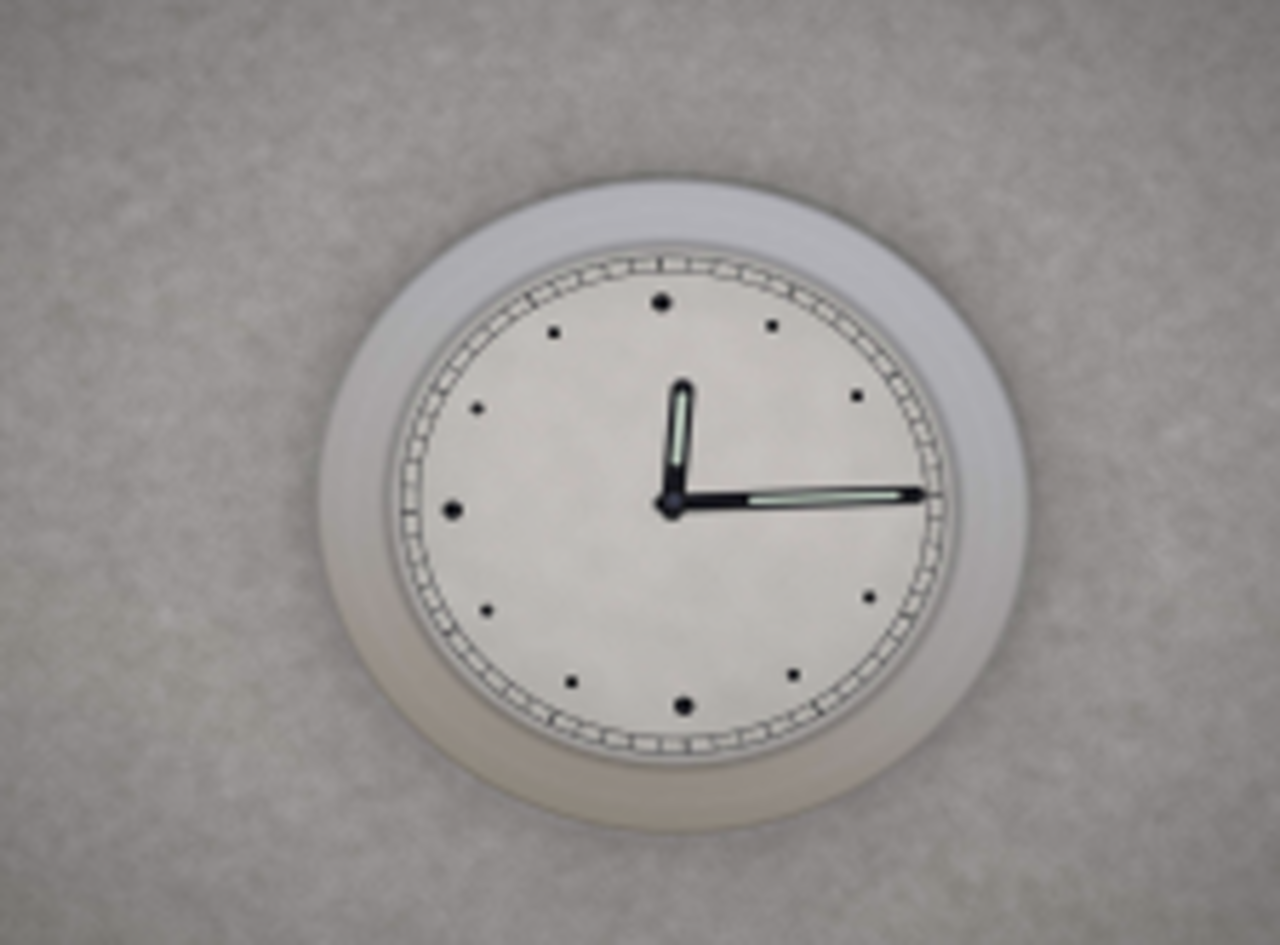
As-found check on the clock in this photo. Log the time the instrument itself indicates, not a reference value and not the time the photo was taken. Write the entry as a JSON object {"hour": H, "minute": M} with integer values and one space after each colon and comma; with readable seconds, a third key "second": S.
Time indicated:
{"hour": 12, "minute": 15}
